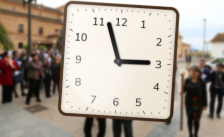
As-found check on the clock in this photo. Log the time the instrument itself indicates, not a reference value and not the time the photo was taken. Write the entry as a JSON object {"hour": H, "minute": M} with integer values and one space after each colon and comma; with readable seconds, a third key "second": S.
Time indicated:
{"hour": 2, "minute": 57}
